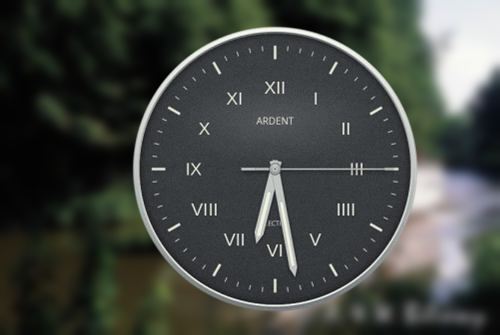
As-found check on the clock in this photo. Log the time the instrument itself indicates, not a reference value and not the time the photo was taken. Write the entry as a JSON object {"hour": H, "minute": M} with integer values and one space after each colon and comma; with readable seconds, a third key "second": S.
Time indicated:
{"hour": 6, "minute": 28, "second": 15}
